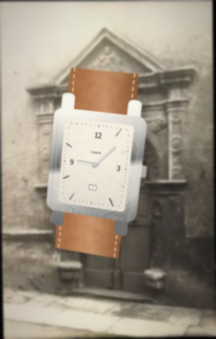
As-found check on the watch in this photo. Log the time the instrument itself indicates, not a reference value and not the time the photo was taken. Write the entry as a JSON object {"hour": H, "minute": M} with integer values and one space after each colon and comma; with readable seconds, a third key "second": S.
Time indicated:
{"hour": 9, "minute": 7}
